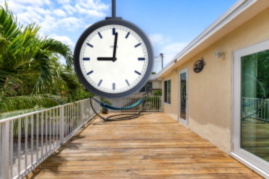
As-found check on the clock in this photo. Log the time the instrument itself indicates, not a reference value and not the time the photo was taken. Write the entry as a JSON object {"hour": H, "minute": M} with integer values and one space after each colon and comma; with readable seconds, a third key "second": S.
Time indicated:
{"hour": 9, "minute": 1}
